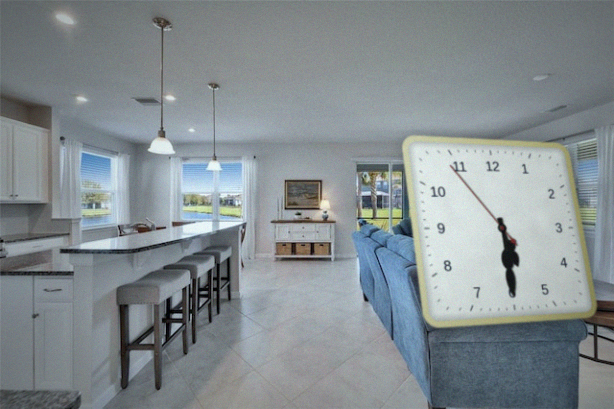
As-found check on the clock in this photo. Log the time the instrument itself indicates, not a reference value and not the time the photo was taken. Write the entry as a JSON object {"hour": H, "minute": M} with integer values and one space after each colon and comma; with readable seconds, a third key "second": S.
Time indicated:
{"hour": 5, "minute": 29, "second": 54}
